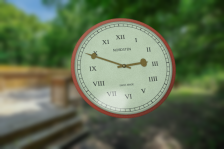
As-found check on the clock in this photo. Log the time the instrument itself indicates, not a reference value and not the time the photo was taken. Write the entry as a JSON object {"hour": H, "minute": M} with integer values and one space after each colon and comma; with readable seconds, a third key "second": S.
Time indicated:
{"hour": 2, "minute": 49}
